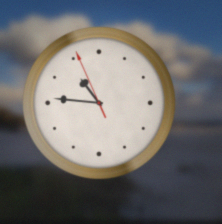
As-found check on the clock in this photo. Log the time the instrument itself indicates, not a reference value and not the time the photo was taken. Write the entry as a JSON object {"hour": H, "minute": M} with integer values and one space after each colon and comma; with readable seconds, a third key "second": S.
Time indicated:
{"hour": 10, "minute": 45, "second": 56}
